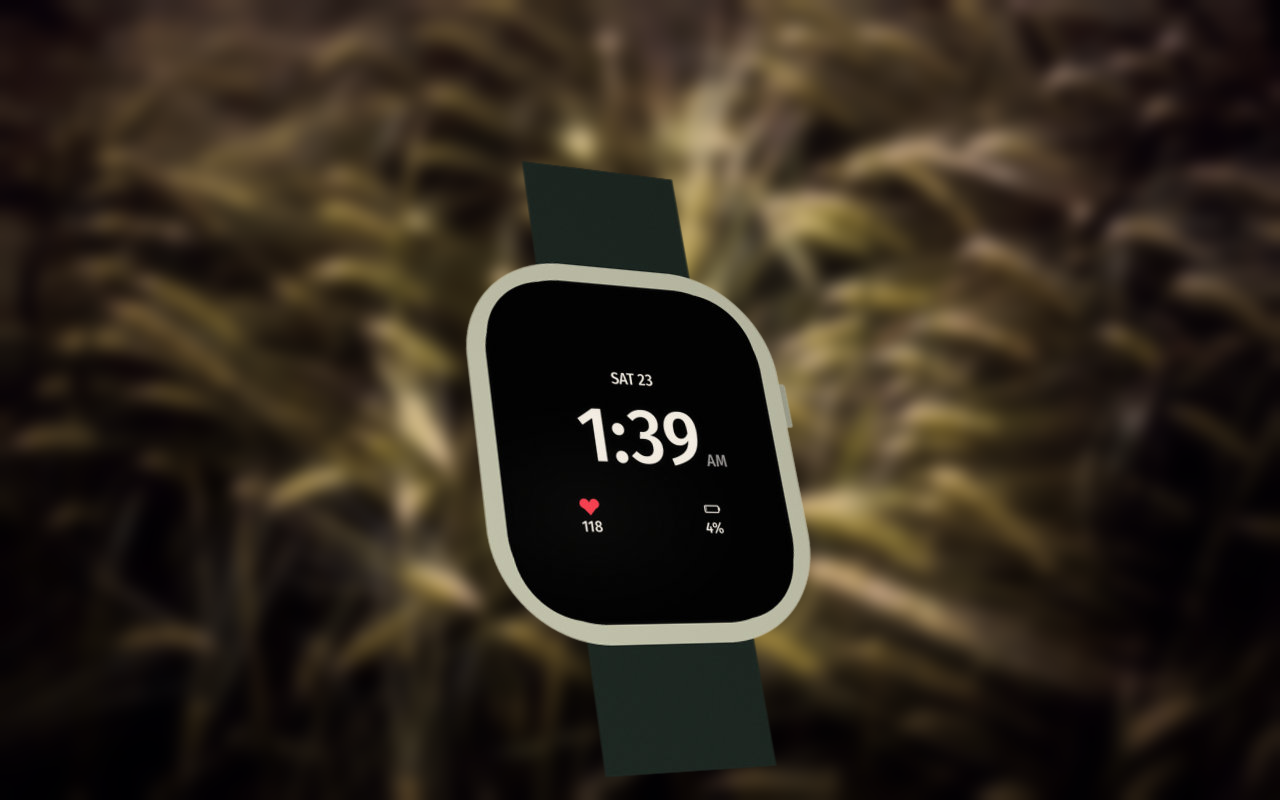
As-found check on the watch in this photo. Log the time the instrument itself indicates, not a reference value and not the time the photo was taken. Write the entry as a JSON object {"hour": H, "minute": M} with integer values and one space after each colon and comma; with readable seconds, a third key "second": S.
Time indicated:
{"hour": 1, "minute": 39}
